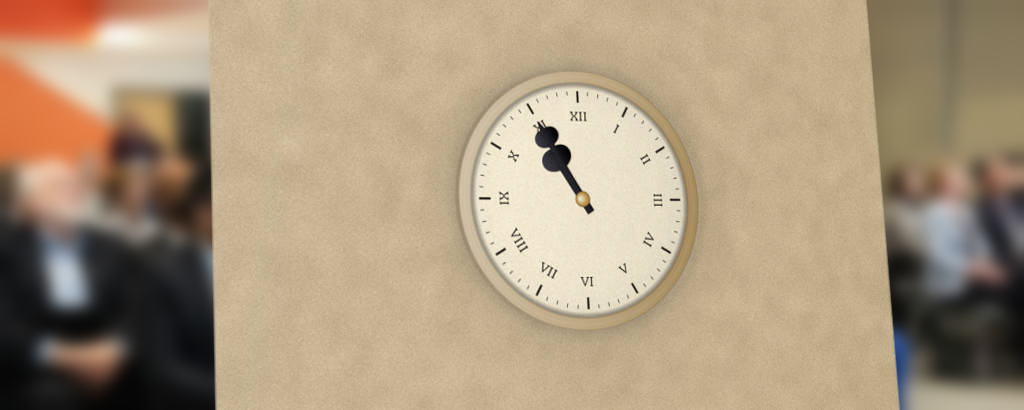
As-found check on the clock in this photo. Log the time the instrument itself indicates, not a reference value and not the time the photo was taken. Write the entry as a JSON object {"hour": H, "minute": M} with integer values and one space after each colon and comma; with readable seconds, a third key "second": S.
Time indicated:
{"hour": 10, "minute": 55}
